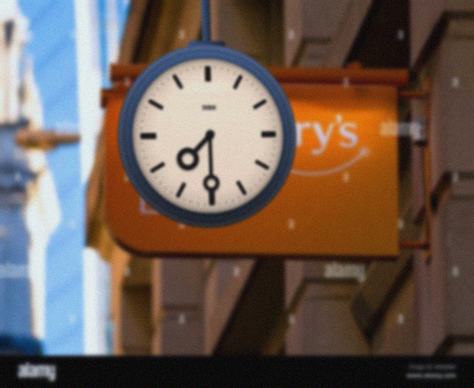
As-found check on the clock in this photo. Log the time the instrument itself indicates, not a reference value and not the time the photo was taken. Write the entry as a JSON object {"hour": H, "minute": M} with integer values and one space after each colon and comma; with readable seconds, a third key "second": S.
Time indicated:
{"hour": 7, "minute": 30}
